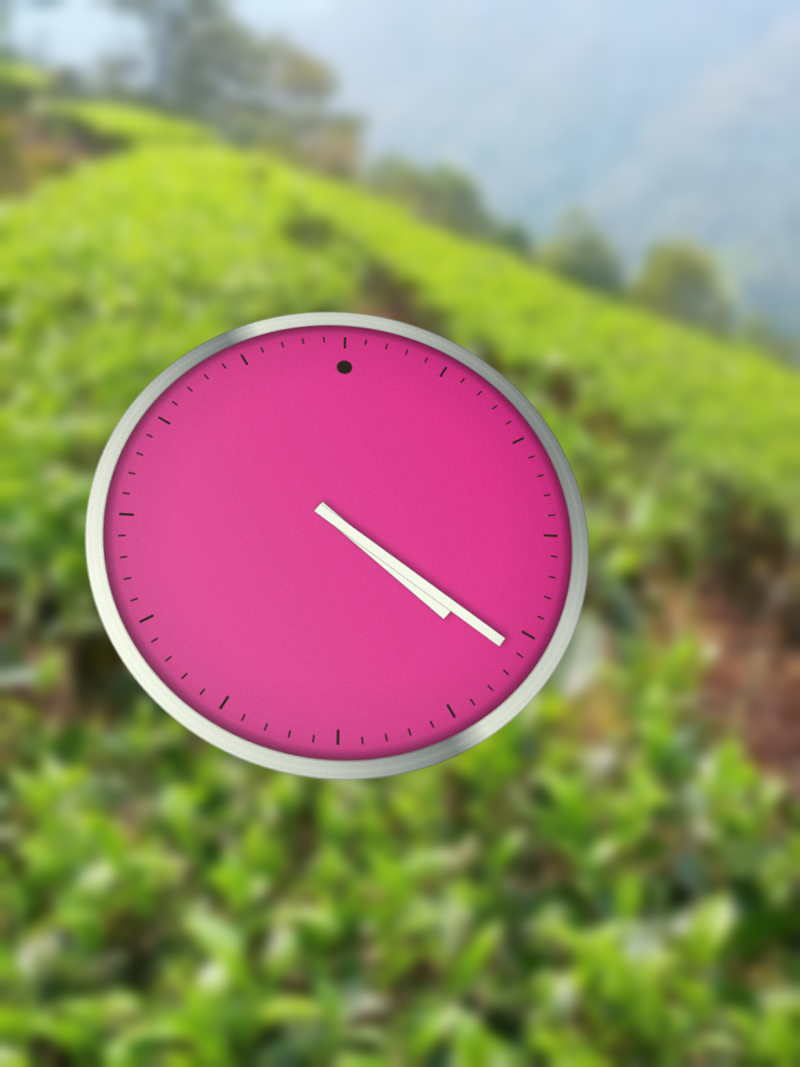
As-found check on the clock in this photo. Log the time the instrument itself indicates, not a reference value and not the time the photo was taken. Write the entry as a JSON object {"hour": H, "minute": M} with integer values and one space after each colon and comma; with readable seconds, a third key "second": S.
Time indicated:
{"hour": 4, "minute": 21}
